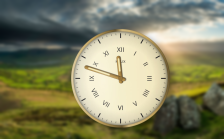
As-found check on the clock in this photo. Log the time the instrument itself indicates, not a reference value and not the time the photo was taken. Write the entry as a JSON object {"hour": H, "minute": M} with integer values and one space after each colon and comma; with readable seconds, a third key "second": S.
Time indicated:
{"hour": 11, "minute": 48}
